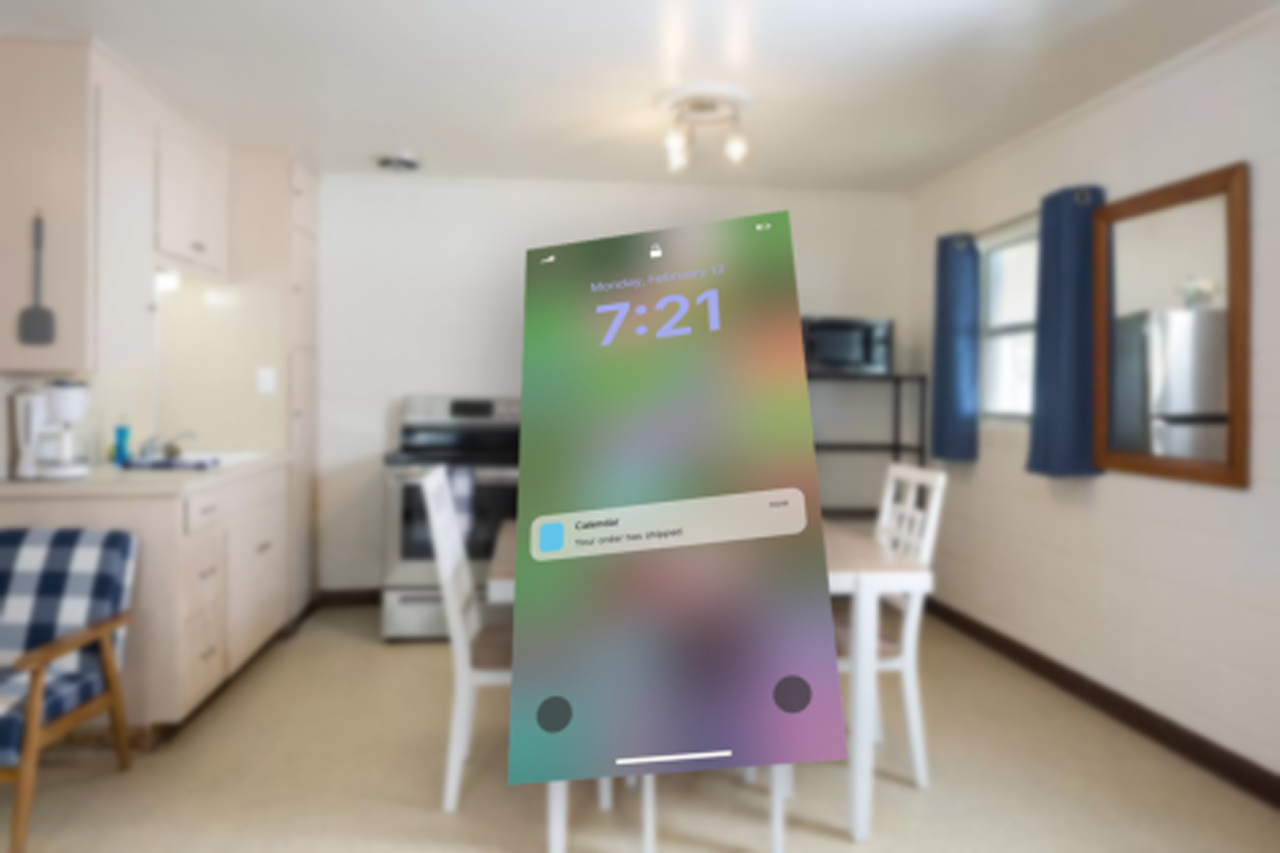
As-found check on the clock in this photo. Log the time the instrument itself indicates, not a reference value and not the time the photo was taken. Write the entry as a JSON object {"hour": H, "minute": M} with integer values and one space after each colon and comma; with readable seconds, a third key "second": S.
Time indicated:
{"hour": 7, "minute": 21}
